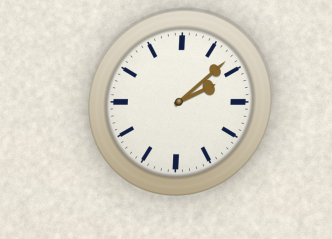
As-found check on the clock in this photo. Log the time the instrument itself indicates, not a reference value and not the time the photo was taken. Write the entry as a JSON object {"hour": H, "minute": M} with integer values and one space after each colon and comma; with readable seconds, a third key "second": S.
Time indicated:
{"hour": 2, "minute": 8}
